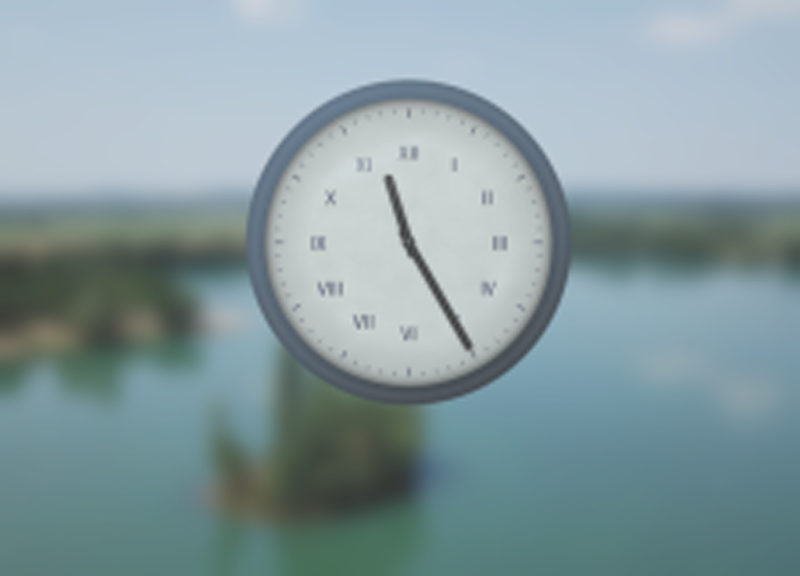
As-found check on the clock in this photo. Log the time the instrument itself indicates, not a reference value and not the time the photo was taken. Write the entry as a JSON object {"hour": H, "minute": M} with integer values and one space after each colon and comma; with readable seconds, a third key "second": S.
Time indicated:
{"hour": 11, "minute": 25}
